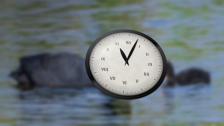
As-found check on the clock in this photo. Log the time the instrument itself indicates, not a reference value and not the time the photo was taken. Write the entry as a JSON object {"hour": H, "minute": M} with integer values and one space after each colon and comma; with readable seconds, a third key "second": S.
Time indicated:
{"hour": 11, "minute": 3}
